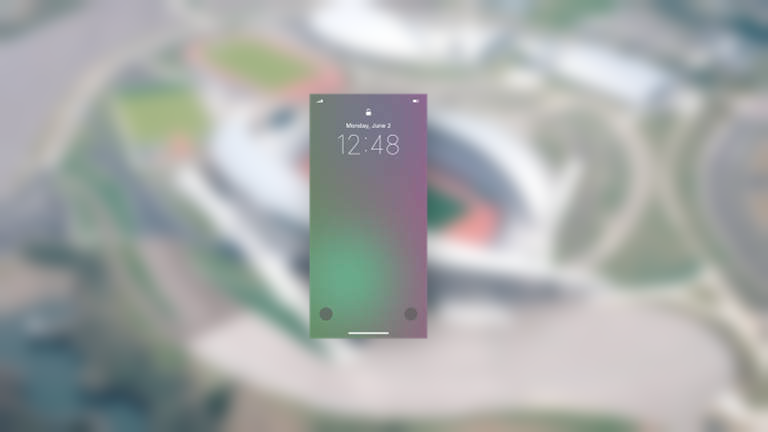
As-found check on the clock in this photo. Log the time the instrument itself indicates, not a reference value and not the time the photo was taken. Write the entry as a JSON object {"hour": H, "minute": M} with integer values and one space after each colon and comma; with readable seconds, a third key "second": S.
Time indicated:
{"hour": 12, "minute": 48}
